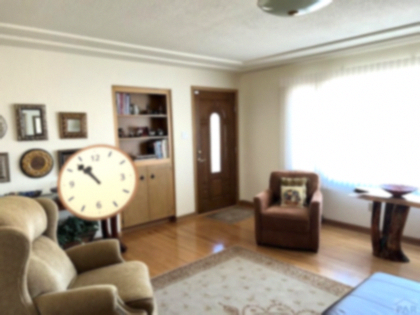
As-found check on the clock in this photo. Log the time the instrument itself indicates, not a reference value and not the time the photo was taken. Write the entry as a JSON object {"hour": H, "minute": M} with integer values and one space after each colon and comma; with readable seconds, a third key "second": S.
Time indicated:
{"hour": 10, "minute": 53}
